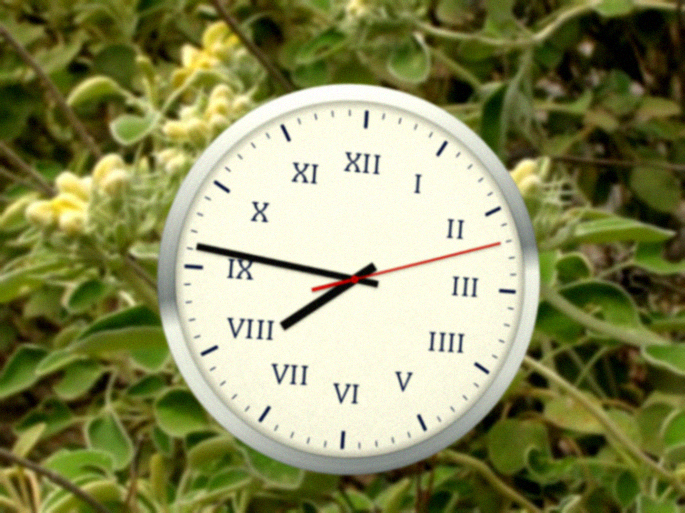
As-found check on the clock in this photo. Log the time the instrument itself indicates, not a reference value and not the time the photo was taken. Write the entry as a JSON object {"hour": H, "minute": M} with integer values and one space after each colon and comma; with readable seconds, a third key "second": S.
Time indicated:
{"hour": 7, "minute": 46, "second": 12}
